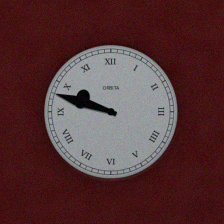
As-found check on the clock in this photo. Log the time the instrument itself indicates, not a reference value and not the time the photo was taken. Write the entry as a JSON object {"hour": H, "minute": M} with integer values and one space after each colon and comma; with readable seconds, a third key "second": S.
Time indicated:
{"hour": 9, "minute": 48}
